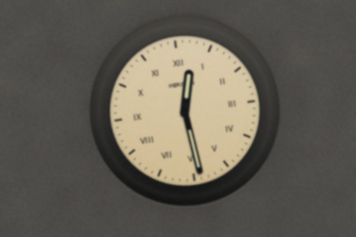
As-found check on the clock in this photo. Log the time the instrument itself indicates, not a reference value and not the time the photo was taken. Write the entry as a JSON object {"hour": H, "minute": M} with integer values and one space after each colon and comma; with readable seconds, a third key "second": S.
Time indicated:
{"hour": 12, "minute": 29}
